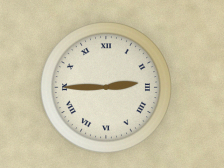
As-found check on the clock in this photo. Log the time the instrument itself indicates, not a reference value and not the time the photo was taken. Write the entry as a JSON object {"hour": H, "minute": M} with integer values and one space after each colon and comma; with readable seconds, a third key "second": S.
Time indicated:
{"hour": 2, "minute": 45}
